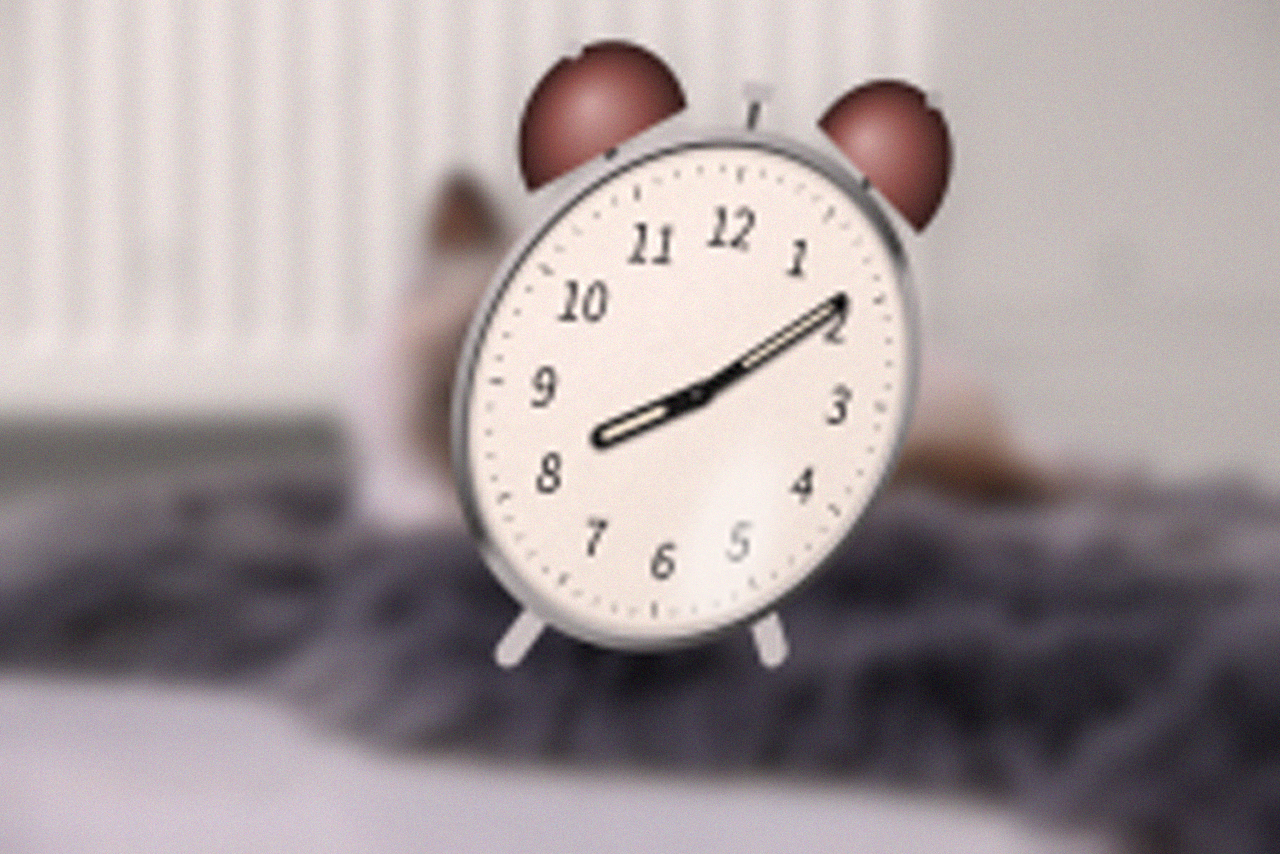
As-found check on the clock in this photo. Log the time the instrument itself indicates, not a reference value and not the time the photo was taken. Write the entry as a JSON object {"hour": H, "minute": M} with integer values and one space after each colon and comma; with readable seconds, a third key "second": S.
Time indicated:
{"hour": 8, "minute": 9}
